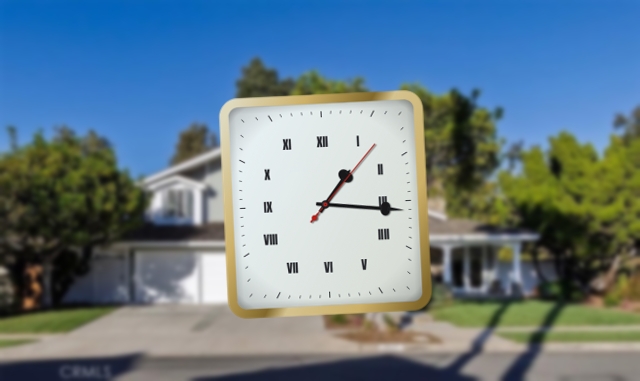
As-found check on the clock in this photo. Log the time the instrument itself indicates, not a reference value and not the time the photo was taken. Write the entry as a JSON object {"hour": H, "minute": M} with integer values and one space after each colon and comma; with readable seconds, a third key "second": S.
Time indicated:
{"hour": 1, "minute": 16, "second": 7}
